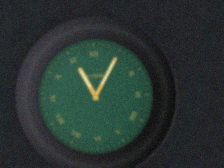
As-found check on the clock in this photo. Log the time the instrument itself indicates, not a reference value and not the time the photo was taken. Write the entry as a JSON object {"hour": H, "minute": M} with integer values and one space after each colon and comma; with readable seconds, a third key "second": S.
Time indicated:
{"hour": 11, "minute": 5}
